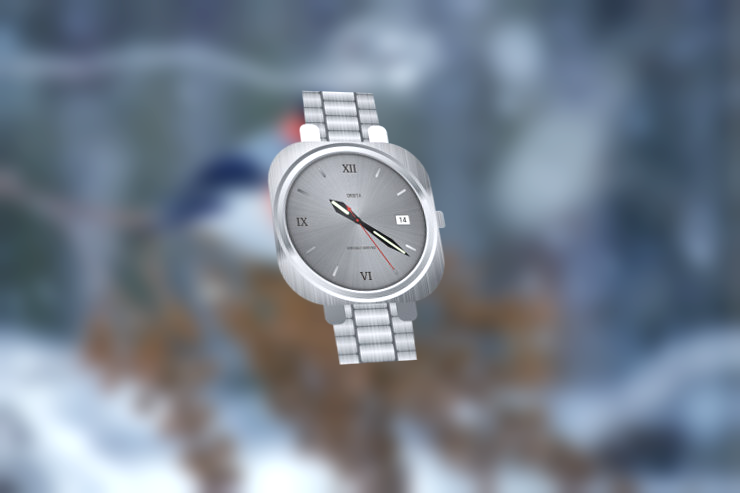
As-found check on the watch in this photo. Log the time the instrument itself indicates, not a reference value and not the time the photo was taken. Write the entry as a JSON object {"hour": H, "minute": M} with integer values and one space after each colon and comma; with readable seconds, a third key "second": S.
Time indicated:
{"hour": 10, "minute": 21, "second": 25}
